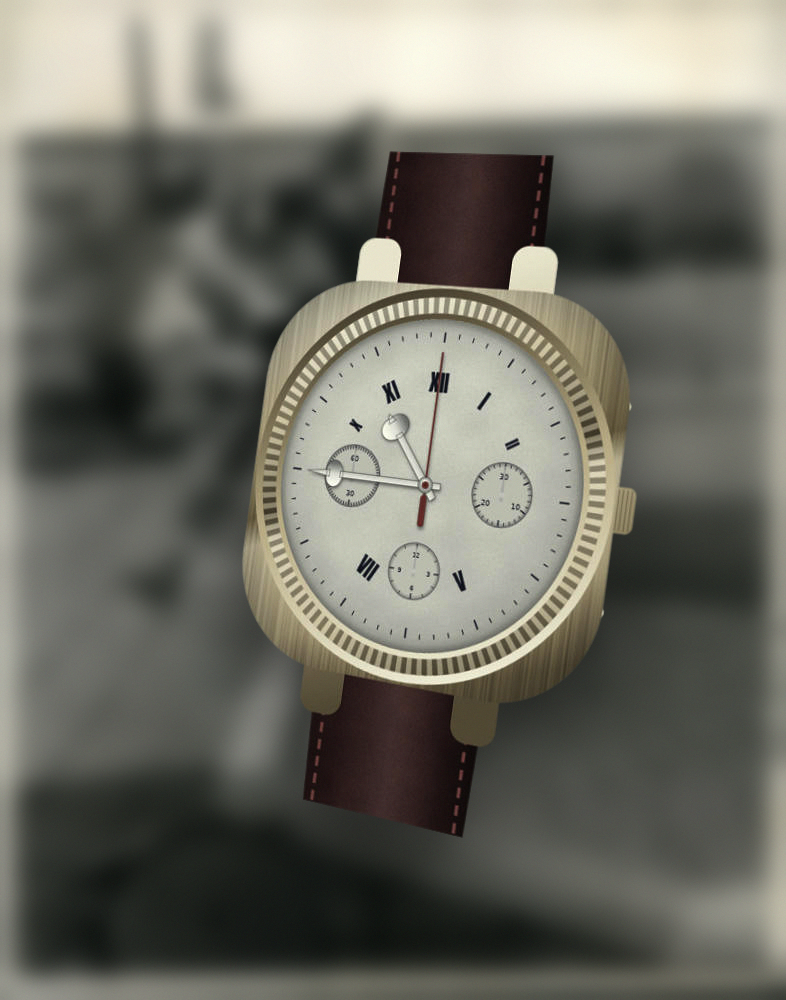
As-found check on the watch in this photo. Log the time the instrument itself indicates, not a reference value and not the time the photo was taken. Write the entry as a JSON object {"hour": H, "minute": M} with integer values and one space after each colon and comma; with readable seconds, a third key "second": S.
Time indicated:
{"hour": 10, "minute": 45}
